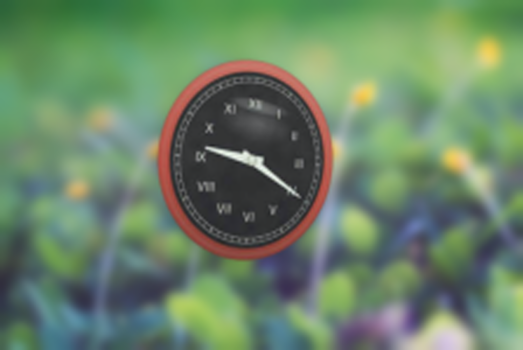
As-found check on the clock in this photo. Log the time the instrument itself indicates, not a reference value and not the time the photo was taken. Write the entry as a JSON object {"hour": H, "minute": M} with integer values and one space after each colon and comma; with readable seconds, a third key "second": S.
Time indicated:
{"hour": 9, "minute": 20}
